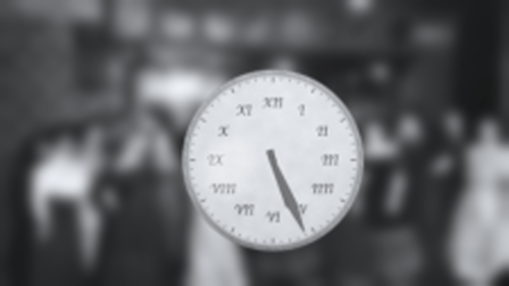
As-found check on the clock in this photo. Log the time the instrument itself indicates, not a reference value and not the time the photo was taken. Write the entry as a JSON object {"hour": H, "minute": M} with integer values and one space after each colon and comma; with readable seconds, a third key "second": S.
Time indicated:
{"hour": 5, "minute": 26}
